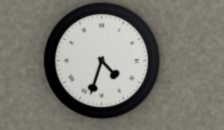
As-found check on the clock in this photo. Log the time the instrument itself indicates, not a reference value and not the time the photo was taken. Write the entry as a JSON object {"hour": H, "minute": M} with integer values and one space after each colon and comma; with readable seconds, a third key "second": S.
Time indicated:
{"hour": 4, "minute": 33}
